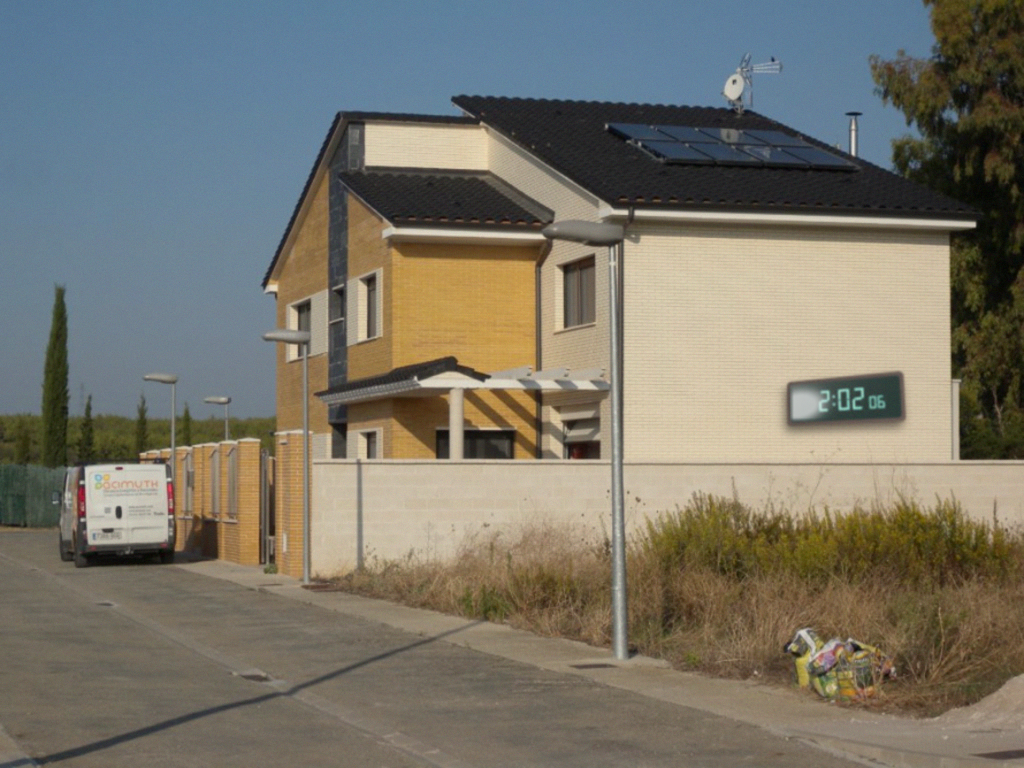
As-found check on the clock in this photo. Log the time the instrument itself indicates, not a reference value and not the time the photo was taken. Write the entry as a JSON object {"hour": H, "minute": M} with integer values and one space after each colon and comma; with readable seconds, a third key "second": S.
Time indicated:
{"hour": 2, "minute": 2}
